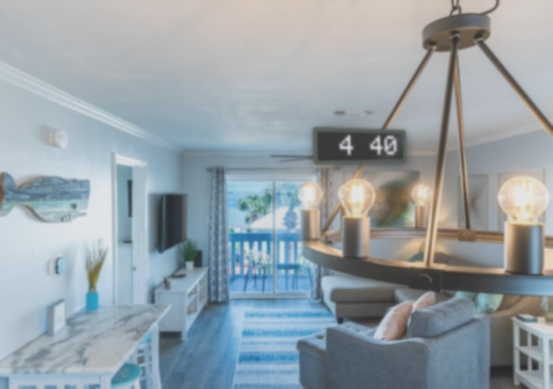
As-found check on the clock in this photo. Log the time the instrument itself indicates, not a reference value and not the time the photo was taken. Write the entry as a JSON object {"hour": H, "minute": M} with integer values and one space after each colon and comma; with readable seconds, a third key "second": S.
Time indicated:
{"hour": 4, "minute": 40}
